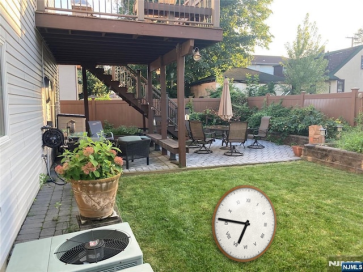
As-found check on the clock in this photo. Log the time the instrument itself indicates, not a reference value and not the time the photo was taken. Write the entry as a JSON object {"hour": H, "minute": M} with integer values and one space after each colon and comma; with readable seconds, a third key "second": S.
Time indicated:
{"hour": 6, "minute": 46}
